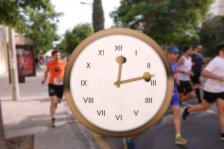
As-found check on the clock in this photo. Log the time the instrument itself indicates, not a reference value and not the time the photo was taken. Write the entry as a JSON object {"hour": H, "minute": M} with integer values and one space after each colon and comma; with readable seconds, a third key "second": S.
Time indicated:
{"hour": 12, "minute": 13}
